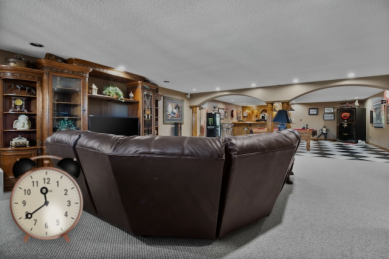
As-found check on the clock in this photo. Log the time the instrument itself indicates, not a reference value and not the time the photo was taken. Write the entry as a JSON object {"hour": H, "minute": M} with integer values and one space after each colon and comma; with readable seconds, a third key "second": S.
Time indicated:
{"hour": 11, "minute": 39}
